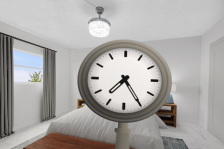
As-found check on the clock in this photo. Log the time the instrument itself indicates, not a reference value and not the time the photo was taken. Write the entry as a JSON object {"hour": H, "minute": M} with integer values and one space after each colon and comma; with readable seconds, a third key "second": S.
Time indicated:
{"hour": 7, "minute": 25}
